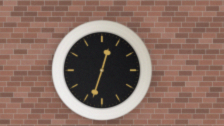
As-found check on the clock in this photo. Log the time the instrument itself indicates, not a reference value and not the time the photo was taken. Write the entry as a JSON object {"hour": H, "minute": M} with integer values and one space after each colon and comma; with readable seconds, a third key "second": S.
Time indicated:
{"hour": 12, "minute": 33}
